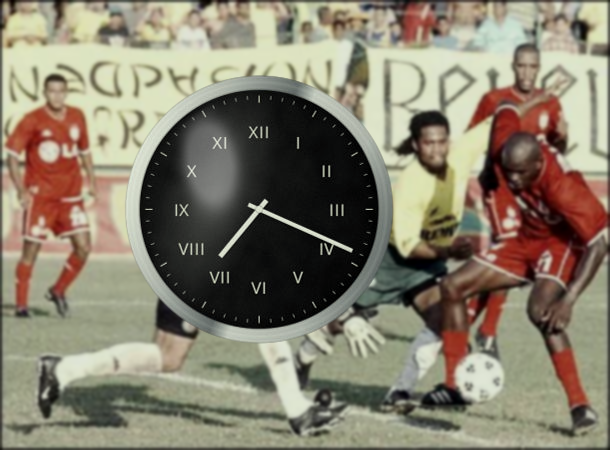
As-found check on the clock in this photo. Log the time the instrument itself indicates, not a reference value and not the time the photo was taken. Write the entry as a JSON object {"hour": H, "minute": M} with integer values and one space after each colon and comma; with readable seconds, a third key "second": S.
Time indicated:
{"hour": 7, "minute": 19}
